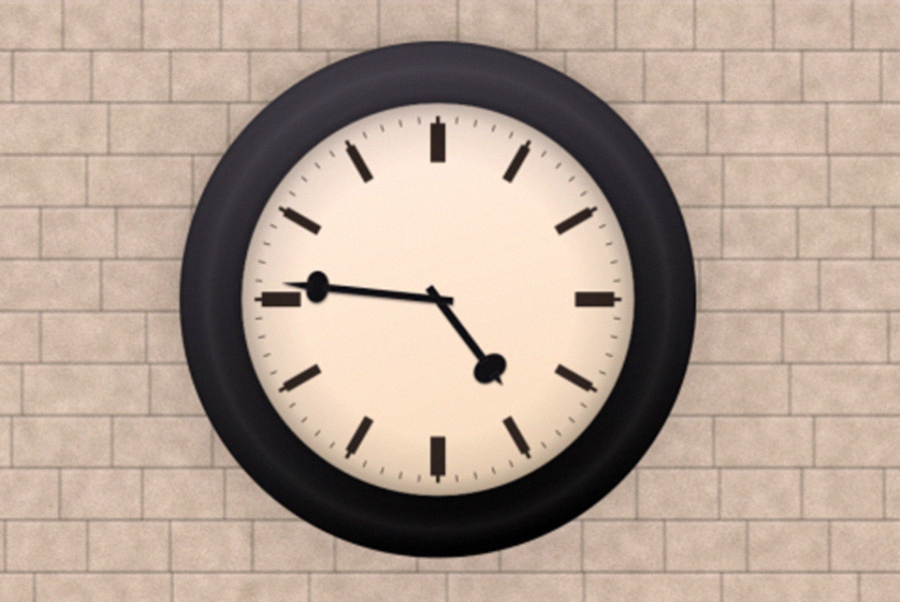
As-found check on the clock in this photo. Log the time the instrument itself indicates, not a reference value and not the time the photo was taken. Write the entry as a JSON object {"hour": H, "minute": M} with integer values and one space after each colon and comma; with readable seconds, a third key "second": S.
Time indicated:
{"hour": 4, "minute": 46}
